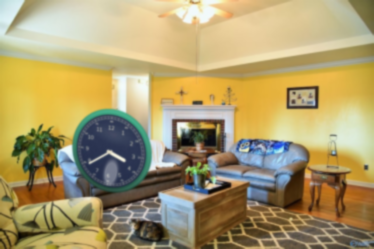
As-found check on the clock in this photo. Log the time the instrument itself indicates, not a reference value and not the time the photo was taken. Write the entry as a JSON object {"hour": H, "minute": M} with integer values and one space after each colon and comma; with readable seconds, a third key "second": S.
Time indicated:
{"hour": 3, "minute": 39}
